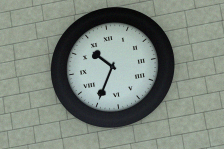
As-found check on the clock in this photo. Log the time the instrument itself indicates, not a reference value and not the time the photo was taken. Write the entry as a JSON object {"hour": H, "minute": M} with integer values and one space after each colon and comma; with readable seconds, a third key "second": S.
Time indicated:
{"hour": 10, "minute": 35}
